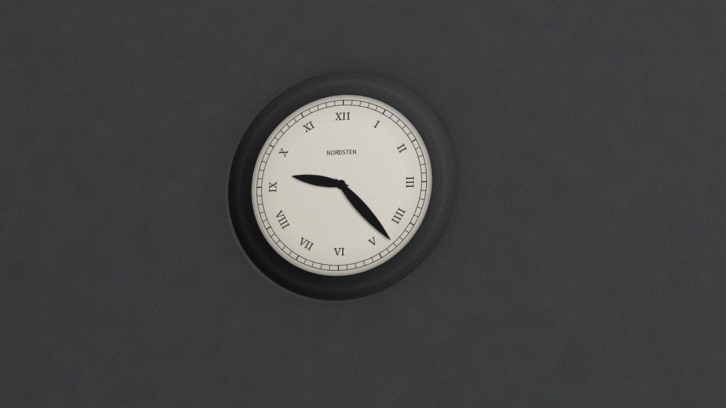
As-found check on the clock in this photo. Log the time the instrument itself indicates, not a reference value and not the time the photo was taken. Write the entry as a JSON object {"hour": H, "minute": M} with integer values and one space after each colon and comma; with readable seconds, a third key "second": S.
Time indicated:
{"hour": 9, "minute": 23}
